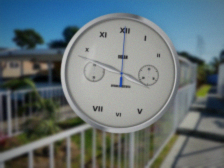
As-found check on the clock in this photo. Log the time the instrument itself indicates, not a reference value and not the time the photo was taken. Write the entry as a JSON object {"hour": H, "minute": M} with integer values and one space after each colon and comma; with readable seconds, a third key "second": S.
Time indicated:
{"hour": 3, "minute": 48}
